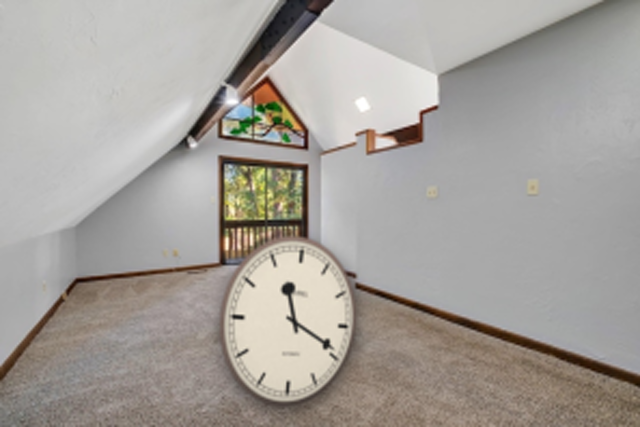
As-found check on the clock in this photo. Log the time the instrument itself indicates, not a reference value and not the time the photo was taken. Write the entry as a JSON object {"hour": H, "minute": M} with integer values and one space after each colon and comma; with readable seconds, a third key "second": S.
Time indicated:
{"hour": 11, "minute": 19}
